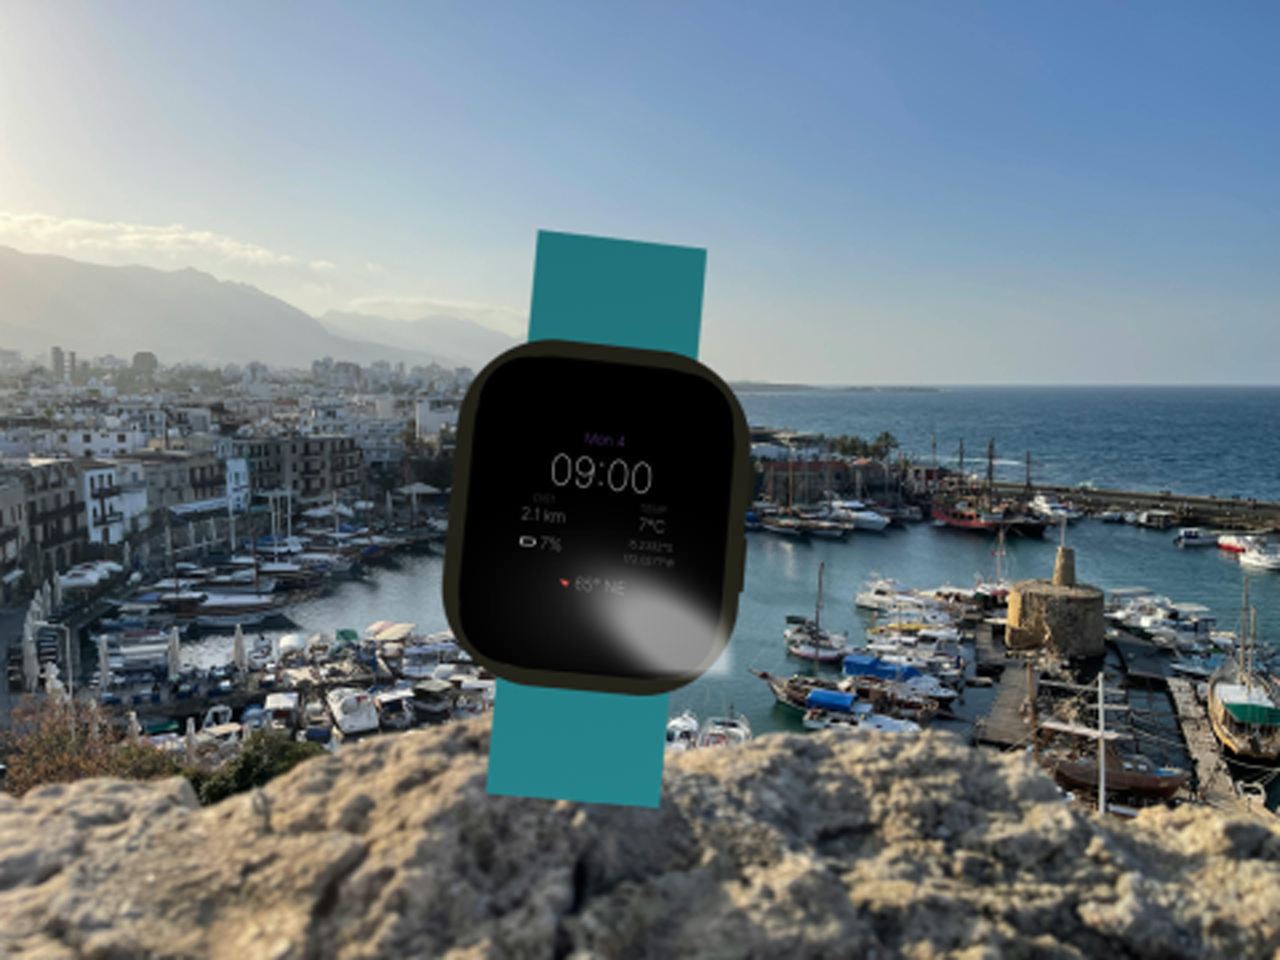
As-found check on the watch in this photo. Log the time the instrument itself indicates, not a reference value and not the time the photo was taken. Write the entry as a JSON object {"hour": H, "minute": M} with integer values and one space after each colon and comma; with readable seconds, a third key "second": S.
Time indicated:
{"hour": 9, "minute": 0}
